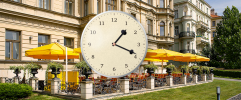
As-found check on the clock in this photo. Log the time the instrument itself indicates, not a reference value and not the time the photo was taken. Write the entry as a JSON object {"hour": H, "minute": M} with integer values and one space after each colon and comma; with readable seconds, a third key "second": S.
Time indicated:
{"hour": 1, "minute": 19}
